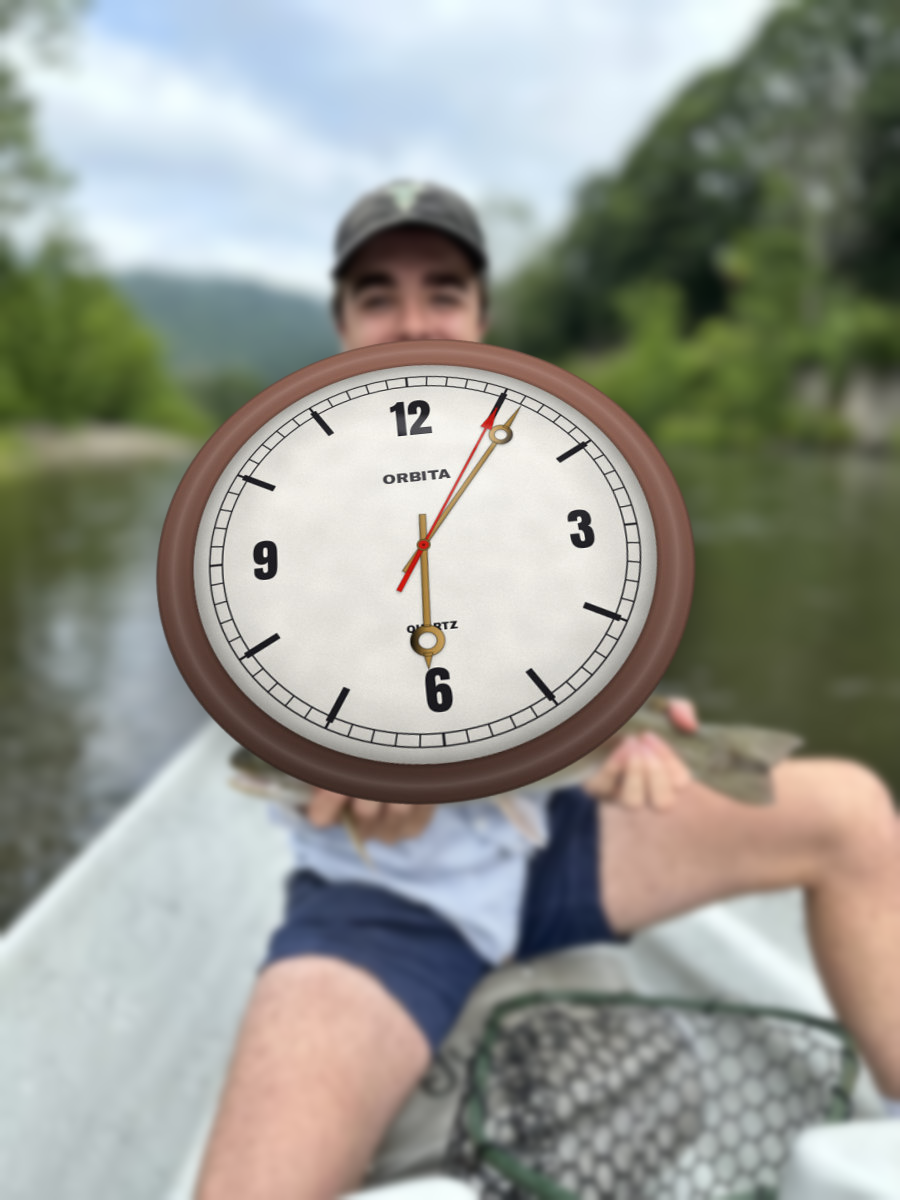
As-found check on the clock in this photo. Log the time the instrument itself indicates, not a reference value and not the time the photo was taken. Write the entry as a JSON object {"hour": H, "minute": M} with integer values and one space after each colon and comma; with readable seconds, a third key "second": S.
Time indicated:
{"hour": 6, "minute": 6, "second": 5}
